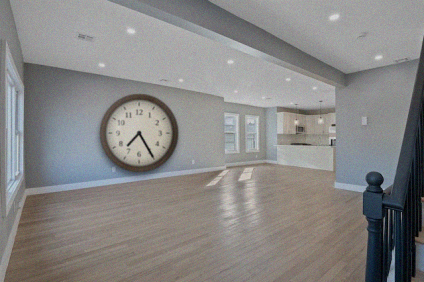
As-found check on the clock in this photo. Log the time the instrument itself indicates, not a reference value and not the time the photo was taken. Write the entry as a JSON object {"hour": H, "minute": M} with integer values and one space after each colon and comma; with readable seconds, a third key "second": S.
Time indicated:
{"hour": 7, "minute": 25}
